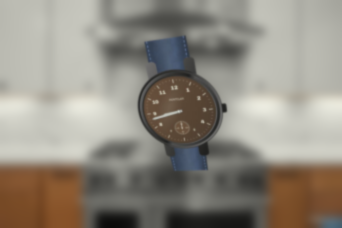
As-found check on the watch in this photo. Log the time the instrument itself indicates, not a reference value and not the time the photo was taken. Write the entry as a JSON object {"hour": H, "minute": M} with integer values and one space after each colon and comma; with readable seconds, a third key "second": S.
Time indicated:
{"hour": 8, "minute": 43}
